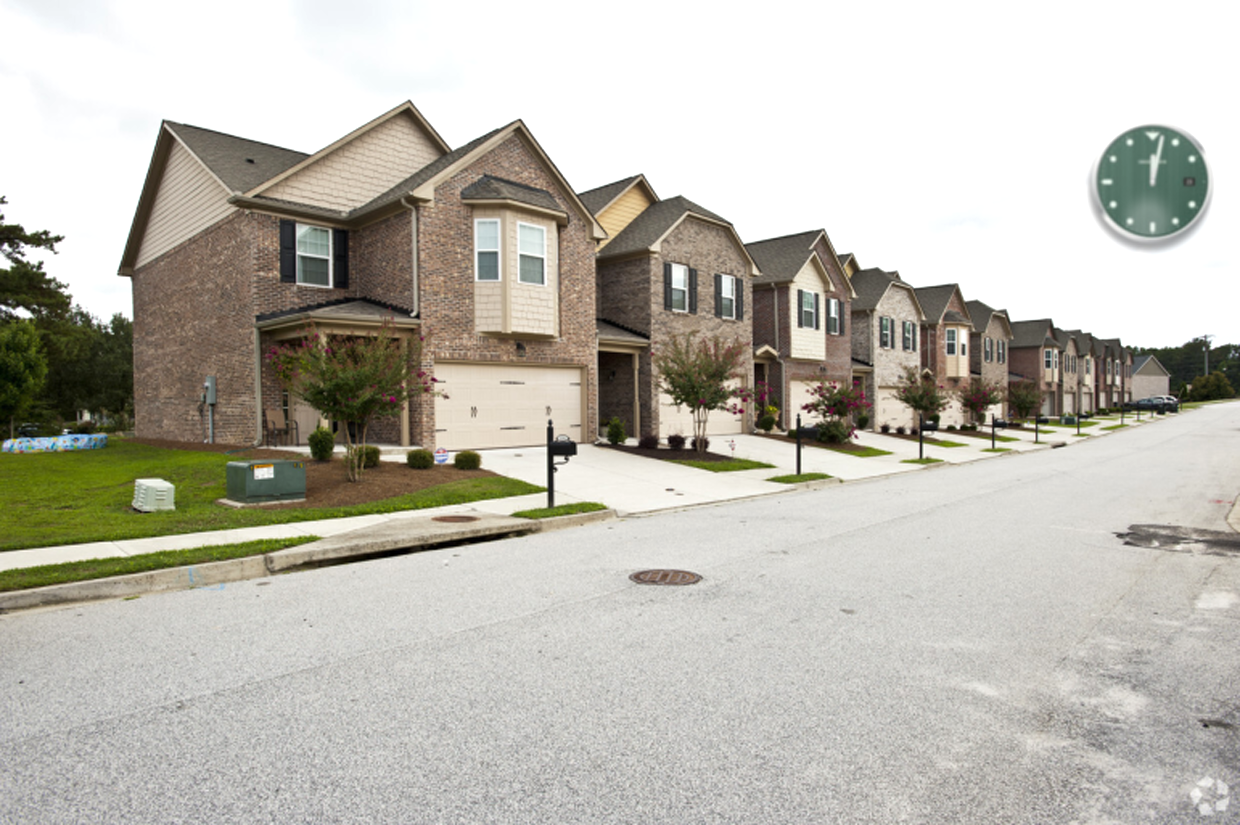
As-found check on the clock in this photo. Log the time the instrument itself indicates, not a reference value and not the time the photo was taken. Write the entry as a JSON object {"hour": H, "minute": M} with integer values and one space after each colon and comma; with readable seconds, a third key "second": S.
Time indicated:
{"hour": 12, "minute": 2}
